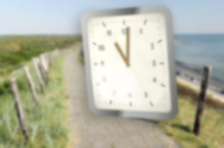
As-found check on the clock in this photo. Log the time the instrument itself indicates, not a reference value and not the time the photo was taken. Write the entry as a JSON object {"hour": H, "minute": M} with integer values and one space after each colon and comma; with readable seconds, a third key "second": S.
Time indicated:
{"hour": 11, "minute": 1}
